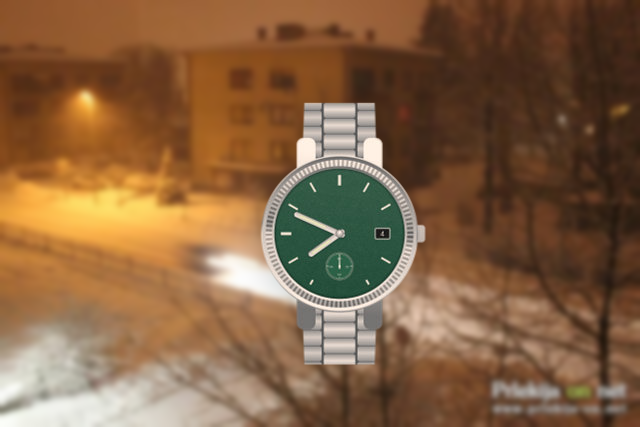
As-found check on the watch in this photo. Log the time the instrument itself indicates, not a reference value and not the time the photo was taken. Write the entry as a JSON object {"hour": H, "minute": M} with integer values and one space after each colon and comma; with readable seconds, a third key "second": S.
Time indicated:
{"hour": 7, "minute": 49}
